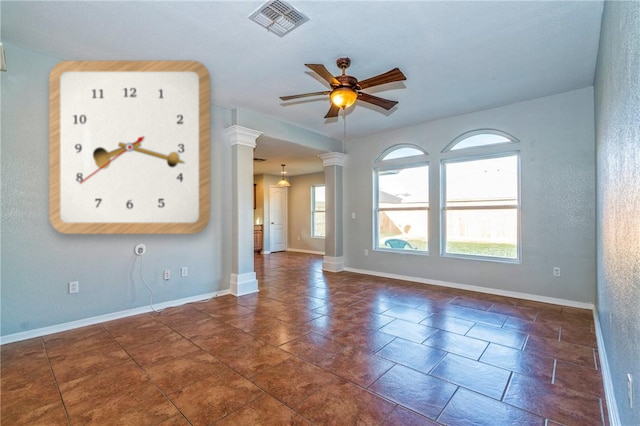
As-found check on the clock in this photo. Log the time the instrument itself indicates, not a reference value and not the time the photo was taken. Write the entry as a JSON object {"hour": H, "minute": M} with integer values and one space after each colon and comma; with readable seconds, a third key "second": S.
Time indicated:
{"hour": 8, "minute": 17, "second": 39}
